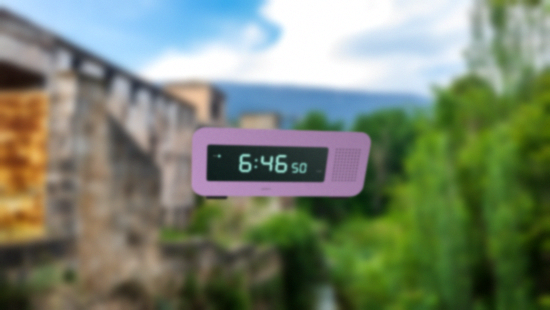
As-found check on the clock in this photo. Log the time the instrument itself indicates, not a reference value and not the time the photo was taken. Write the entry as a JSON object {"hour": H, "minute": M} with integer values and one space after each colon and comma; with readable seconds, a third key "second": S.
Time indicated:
{"hour": 6, "minute": 46}
